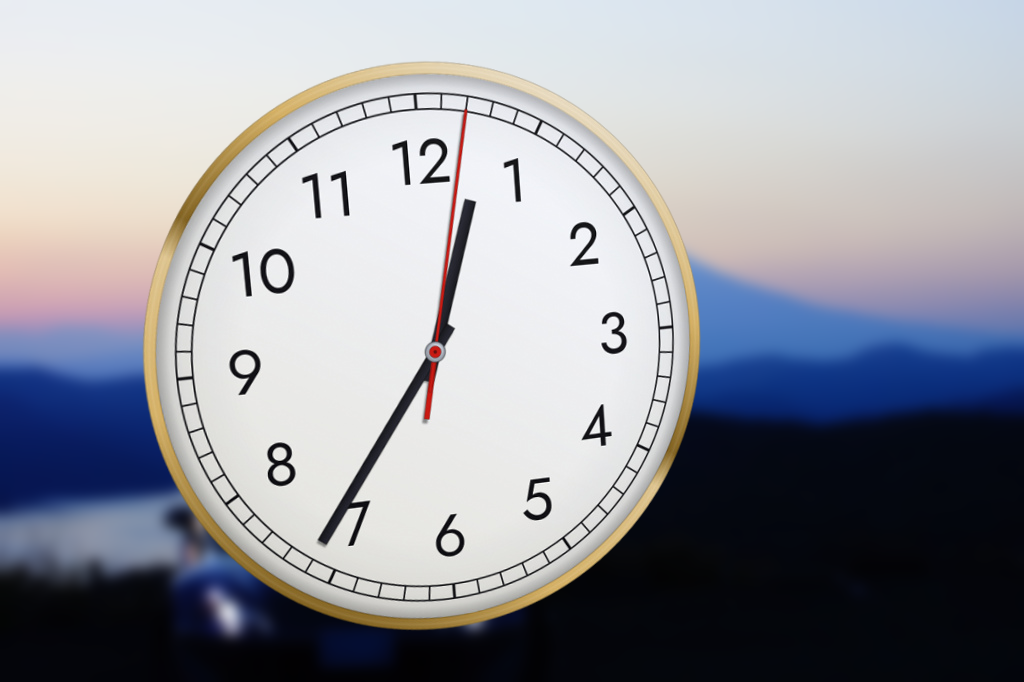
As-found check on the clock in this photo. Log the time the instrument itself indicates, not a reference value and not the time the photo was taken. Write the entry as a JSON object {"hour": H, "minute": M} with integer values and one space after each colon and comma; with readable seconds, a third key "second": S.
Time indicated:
{"hour": 12, "minute": 36, "second": 2}
